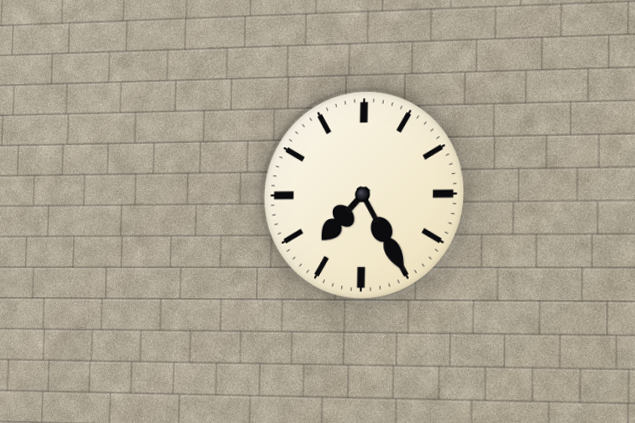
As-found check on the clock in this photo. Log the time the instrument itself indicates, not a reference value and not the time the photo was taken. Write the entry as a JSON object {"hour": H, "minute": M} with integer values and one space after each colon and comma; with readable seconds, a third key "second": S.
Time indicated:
{"hour": 7, "minute": 25}
